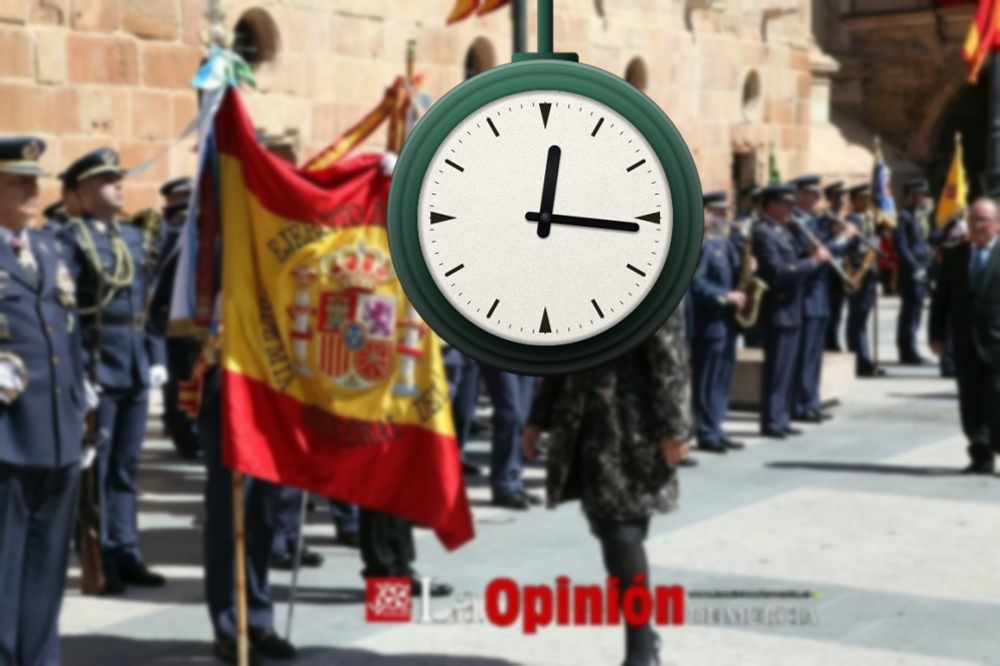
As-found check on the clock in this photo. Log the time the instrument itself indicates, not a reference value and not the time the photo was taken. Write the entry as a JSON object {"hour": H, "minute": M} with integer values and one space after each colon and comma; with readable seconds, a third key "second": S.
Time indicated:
{"hour": 12, "minute": 16}
